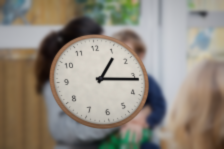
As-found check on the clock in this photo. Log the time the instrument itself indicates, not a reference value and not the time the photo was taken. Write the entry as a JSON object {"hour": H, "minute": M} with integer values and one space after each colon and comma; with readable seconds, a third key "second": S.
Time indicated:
{"hour": 1, "minute": 16}
